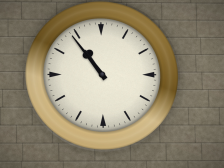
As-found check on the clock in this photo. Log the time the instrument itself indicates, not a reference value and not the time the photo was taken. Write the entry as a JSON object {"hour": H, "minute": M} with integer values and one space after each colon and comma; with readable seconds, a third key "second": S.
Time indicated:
{"hour": 10, "minute": 54}
